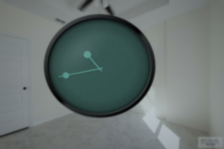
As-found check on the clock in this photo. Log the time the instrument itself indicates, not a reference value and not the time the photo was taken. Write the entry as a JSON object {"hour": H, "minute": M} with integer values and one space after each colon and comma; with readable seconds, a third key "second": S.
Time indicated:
{"hour": 10, "minute": 43}
